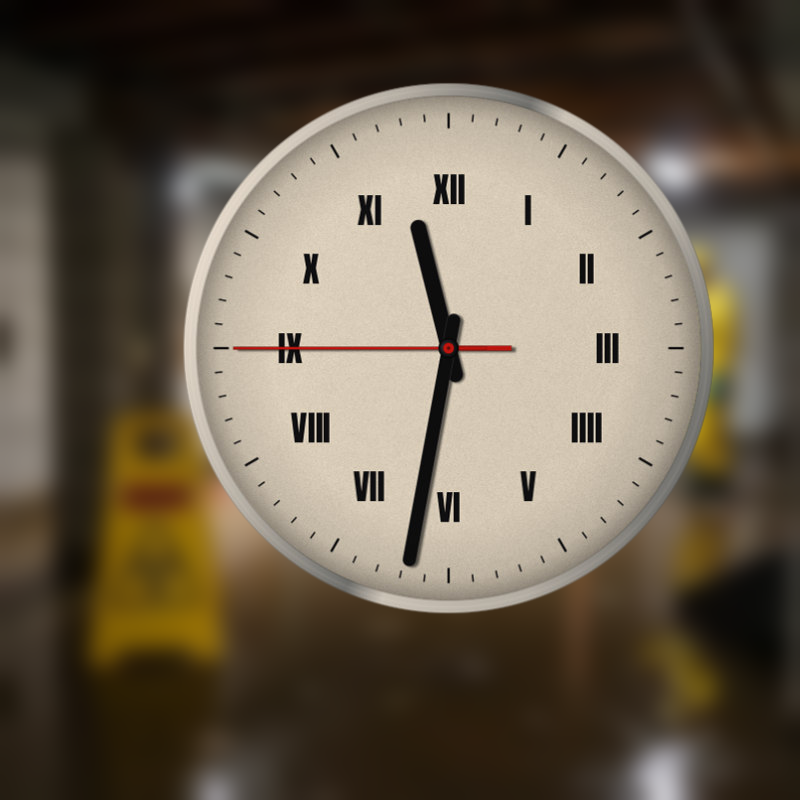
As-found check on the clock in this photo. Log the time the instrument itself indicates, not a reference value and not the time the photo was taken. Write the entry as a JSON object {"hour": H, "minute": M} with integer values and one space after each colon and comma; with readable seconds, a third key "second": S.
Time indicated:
{"hour": 11, "minute": 31, "second": 45}
